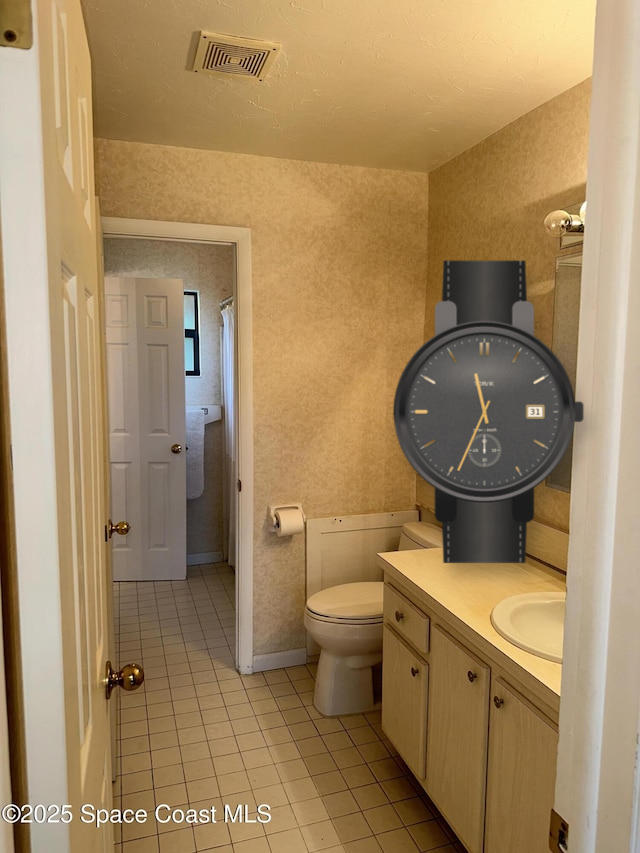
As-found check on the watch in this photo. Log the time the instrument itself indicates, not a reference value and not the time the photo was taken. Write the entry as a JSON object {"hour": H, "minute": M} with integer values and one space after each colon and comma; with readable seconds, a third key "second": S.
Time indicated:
{"hour": 11, "minute": 34}
